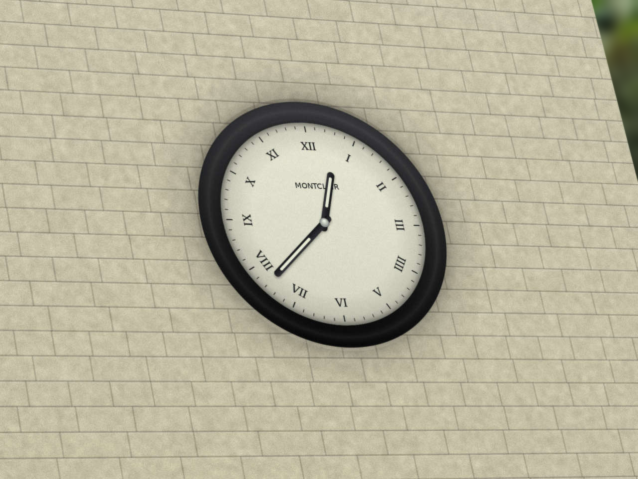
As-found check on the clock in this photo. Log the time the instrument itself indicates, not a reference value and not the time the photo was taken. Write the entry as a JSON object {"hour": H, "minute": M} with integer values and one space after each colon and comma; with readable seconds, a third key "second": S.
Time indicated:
{"hour": 12, "minute": 38}
